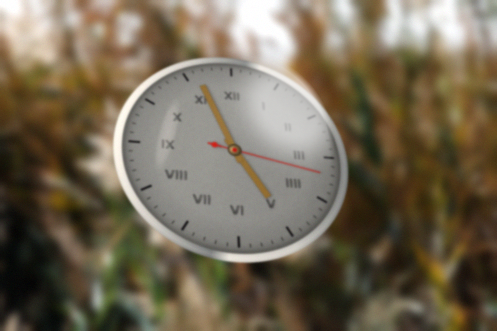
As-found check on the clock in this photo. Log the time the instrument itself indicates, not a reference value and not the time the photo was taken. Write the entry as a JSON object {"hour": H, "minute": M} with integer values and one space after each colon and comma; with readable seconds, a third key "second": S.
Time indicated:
{"hour": 4, "minute": 56, "second": 17}
